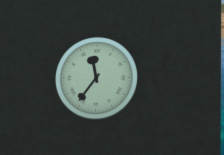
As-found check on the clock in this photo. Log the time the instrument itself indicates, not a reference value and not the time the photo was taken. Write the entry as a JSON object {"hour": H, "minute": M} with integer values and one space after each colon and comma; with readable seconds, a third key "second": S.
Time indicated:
{"hour": 11, "minute": 36}
